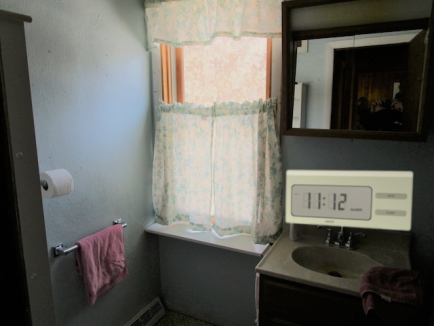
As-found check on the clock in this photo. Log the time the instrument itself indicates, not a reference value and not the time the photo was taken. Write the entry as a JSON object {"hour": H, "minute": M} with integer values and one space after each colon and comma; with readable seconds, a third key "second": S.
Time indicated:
{"hour": 11, "minute": 12}
